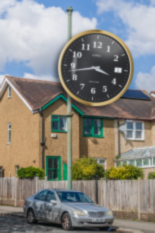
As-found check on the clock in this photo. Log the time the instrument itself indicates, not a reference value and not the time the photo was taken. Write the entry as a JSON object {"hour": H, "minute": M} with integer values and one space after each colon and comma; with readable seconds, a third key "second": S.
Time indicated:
{"hour": 3, "minute": 43}
